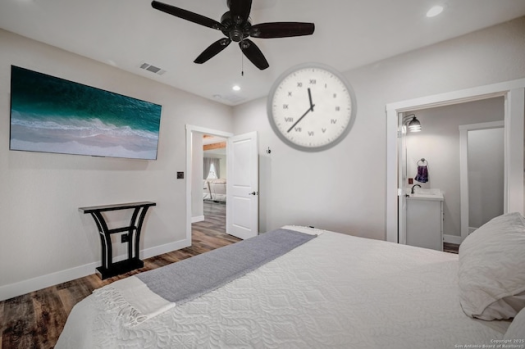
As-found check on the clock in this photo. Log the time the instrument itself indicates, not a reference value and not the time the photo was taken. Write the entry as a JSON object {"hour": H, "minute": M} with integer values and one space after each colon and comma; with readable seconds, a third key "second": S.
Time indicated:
{"hour": 11, "minute": 37}
